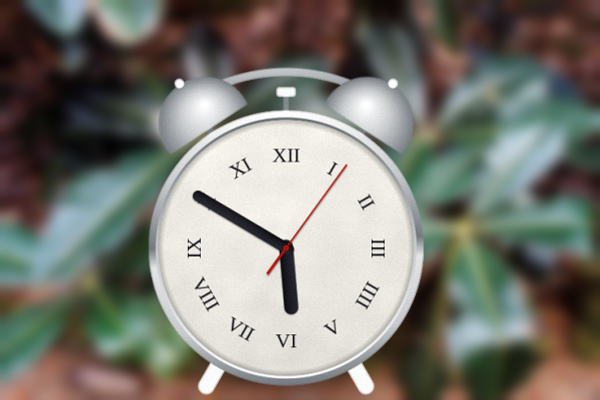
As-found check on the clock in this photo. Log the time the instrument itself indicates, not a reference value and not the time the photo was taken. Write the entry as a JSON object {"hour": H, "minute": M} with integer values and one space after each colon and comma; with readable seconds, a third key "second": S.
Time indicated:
{"hour": 5, "minute": 50, "second": 6}
